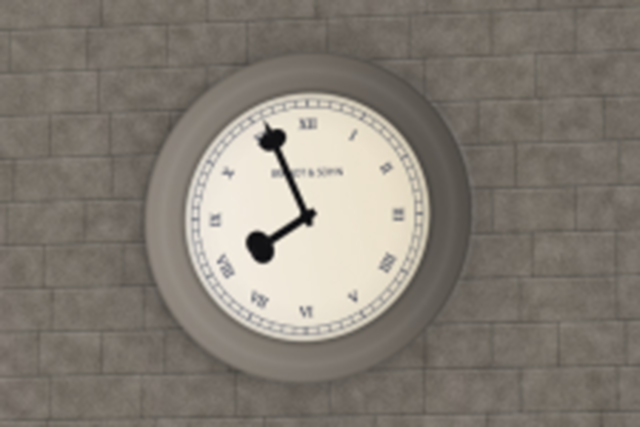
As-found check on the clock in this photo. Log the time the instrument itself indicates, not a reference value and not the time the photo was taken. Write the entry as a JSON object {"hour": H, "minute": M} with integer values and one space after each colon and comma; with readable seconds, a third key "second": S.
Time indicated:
{"hour": 7, "minute": 56}
